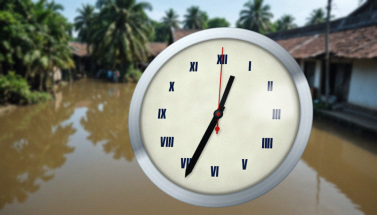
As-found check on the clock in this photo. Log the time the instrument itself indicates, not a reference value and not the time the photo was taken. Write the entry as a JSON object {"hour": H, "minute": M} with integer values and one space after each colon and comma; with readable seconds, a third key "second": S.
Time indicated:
{"hour": 12, "minute": 34, "second": 0}
